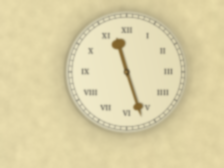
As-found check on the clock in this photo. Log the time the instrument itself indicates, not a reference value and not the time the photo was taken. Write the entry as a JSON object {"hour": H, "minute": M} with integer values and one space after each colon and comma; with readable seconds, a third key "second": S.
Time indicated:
{"hour": 11, "minute": 27}
